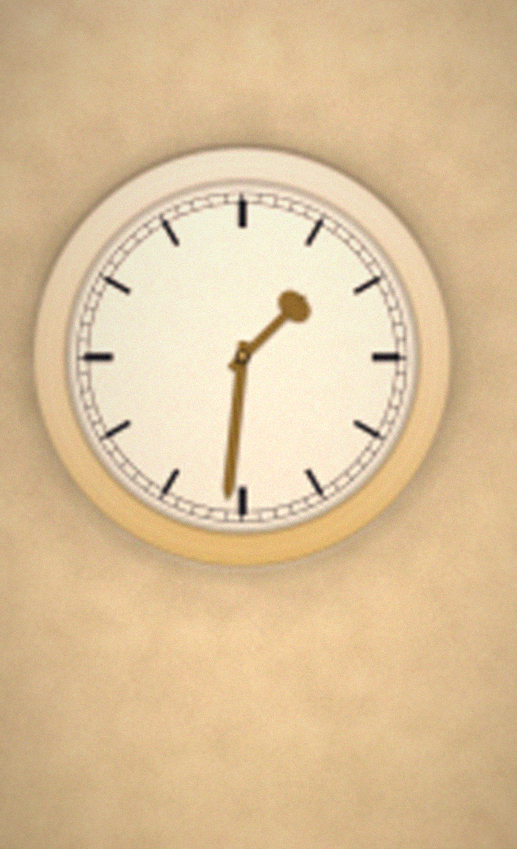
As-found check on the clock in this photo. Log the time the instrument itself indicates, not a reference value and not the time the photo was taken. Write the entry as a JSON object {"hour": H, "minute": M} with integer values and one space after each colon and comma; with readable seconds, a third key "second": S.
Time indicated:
{"hour": 1, "minute": 31}
